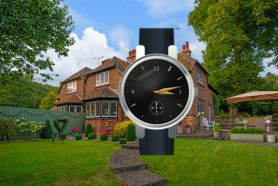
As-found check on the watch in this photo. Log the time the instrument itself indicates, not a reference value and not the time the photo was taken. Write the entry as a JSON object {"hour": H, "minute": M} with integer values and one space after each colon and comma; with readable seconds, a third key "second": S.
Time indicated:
{"hour": 3, "minute": 13}
